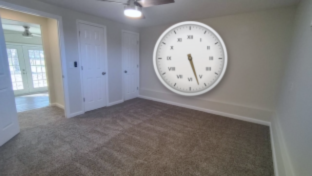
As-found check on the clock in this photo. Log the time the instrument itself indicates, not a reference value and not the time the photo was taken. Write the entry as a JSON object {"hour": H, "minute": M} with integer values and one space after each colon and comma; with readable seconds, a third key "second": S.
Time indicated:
{"hour": 5, "minute": 27}
